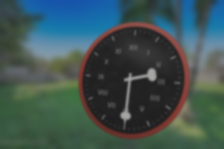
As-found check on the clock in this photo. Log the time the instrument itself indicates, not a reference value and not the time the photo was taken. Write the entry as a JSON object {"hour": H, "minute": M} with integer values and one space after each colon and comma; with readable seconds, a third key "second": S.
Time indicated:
{"hour": 2, "minute": 30}
